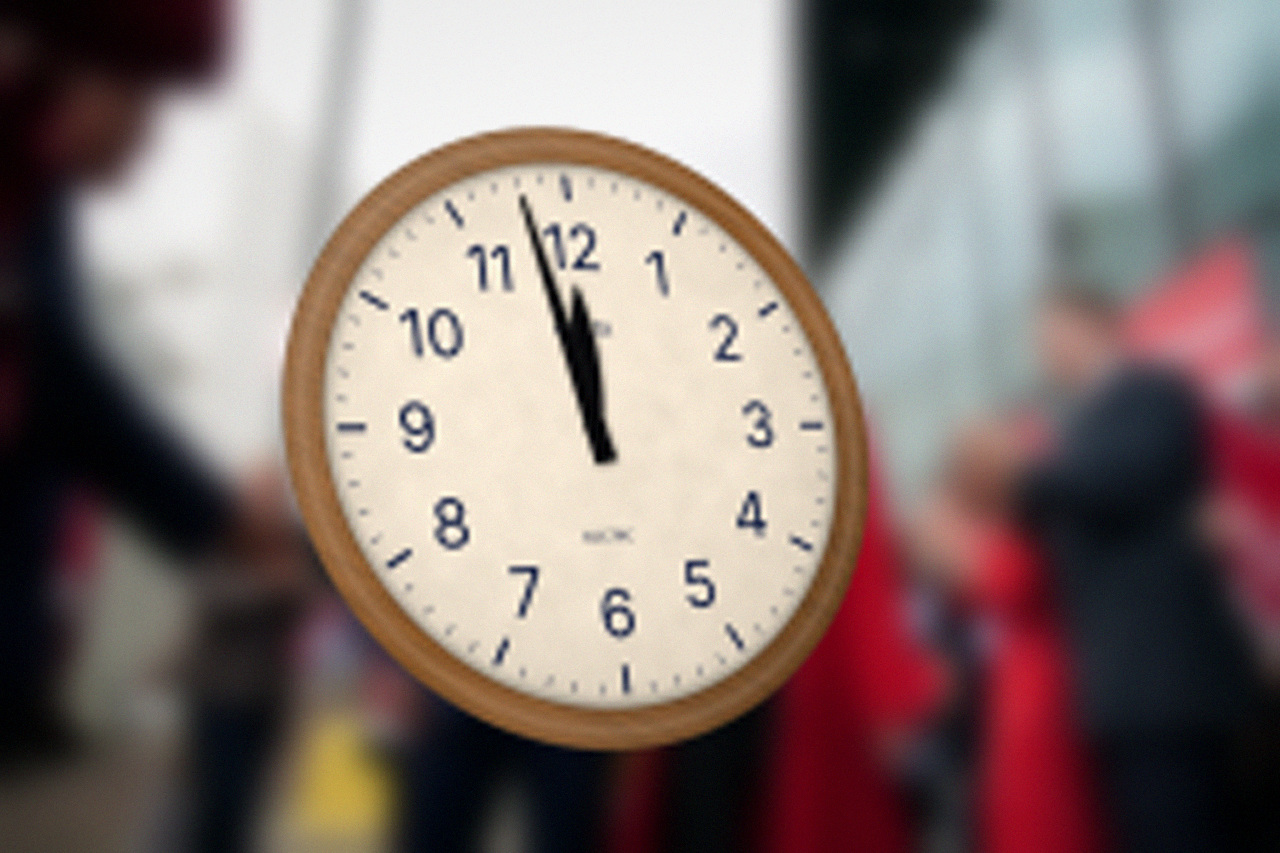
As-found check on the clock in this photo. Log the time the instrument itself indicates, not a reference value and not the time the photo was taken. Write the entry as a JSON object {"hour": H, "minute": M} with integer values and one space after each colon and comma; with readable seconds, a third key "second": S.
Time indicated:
{"hour": 11, "minute": 58}
